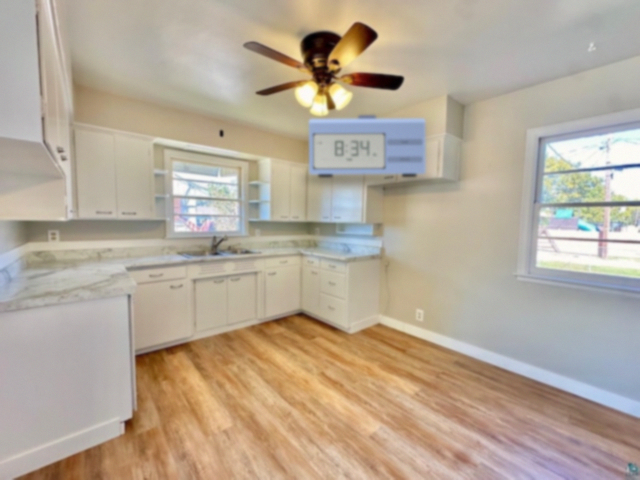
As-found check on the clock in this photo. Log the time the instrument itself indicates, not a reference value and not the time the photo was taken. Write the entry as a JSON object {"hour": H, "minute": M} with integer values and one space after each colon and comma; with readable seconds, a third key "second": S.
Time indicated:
{"hour": 8, "minute": 34}
